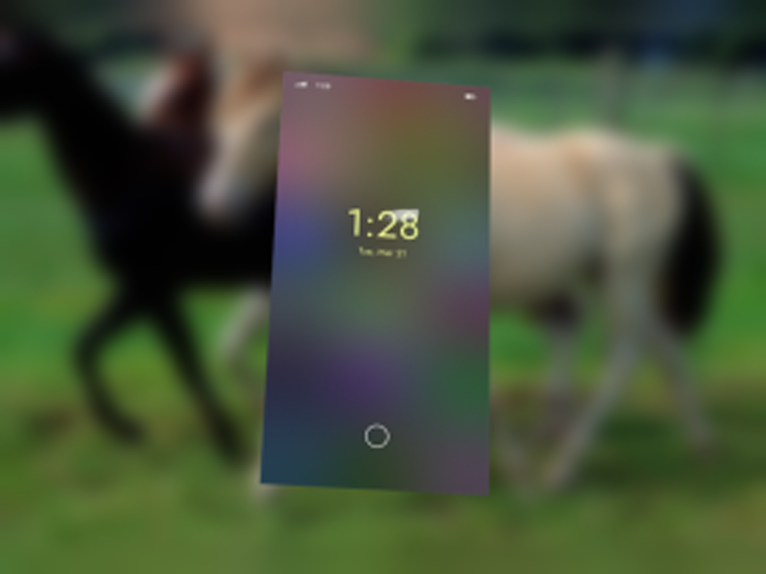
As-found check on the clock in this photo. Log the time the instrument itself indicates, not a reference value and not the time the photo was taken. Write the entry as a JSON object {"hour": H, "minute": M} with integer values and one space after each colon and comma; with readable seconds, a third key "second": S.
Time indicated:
{"hour": 1, "minute": 28}
